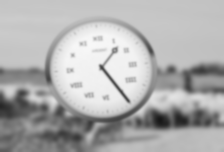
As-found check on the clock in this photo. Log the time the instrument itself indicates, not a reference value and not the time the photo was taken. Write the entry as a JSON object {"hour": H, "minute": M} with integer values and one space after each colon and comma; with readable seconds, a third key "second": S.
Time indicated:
{"hour": 1, "minute": 25}
